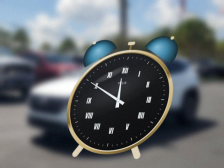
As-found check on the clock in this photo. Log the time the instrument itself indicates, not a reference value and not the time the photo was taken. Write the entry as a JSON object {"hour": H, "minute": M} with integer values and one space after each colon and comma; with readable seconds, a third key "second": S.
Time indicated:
{"hour": 11, "minute": 50}
